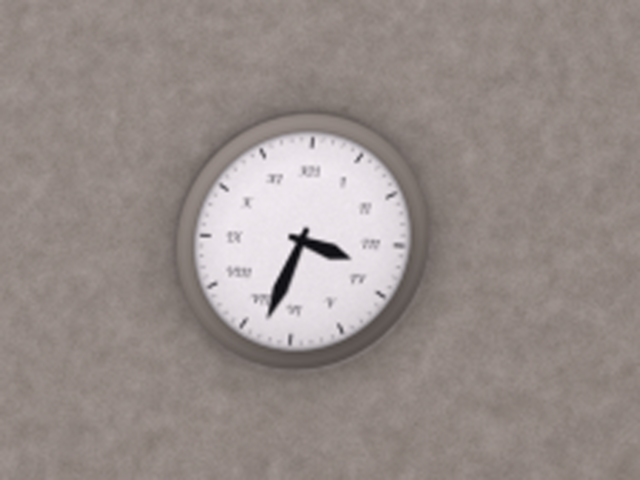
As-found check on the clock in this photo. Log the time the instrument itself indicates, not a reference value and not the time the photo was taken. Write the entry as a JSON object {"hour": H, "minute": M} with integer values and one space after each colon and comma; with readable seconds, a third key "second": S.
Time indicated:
{"hour": 3, "minute": 33}
